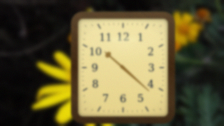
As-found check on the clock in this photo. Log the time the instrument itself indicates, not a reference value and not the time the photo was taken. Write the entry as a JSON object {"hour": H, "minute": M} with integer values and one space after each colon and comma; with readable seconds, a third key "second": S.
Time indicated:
{"hour": 10, "minute": 22}
